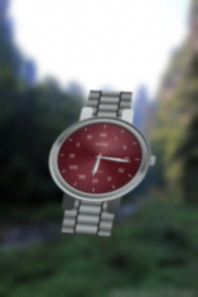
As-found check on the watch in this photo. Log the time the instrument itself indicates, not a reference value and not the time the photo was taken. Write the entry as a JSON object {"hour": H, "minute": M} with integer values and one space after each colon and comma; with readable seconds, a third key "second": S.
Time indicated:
{"hour": 6, "minute": 16}
